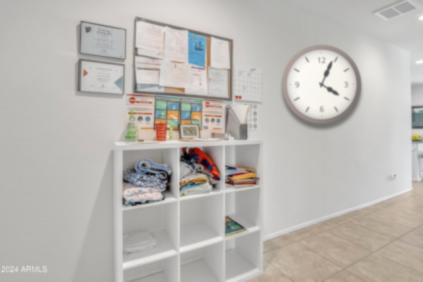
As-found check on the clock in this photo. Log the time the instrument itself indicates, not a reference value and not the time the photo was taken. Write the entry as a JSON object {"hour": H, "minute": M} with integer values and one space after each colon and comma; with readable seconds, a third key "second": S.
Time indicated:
{"hour": 4, "minute": 4}
